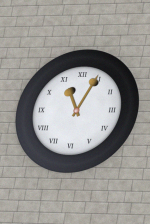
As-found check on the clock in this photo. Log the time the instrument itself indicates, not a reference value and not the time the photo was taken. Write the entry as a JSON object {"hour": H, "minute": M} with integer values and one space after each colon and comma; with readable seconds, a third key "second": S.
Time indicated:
{"hour": 11, "minute": 4}
